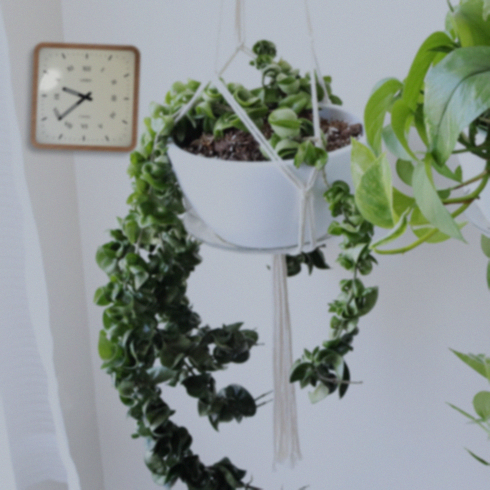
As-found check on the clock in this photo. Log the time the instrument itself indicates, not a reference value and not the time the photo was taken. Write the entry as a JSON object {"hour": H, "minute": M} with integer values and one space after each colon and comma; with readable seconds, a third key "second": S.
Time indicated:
{"hour": 9, "minute": 38}
